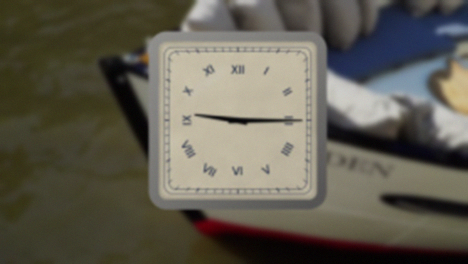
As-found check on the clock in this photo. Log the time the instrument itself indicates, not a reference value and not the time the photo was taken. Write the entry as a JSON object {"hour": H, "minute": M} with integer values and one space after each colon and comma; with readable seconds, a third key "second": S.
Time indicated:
{"hour": 9, "minute": 15}
